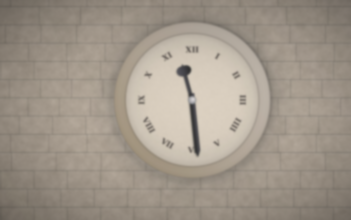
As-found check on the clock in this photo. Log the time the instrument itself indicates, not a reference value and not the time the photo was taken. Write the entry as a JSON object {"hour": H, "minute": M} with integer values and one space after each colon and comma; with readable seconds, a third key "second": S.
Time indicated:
{"hour": 11, "minute": 29}
